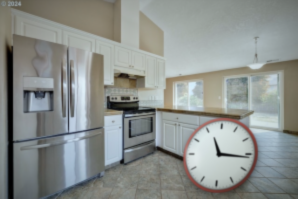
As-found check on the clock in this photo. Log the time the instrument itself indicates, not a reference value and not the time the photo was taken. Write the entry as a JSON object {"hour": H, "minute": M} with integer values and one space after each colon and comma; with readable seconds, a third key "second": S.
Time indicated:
{"hour": 11, "minute": 16}
